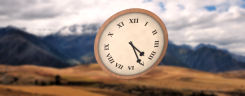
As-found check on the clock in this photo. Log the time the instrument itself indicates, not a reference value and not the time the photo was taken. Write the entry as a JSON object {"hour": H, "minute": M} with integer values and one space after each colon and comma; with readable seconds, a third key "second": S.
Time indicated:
{"hour": 4, "minute": 26}
